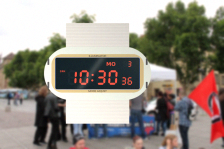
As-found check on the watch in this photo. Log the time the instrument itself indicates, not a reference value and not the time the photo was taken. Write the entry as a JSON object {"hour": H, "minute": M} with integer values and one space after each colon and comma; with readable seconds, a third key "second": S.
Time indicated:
{"hour": 10, "minute": 30, "second": 36}
